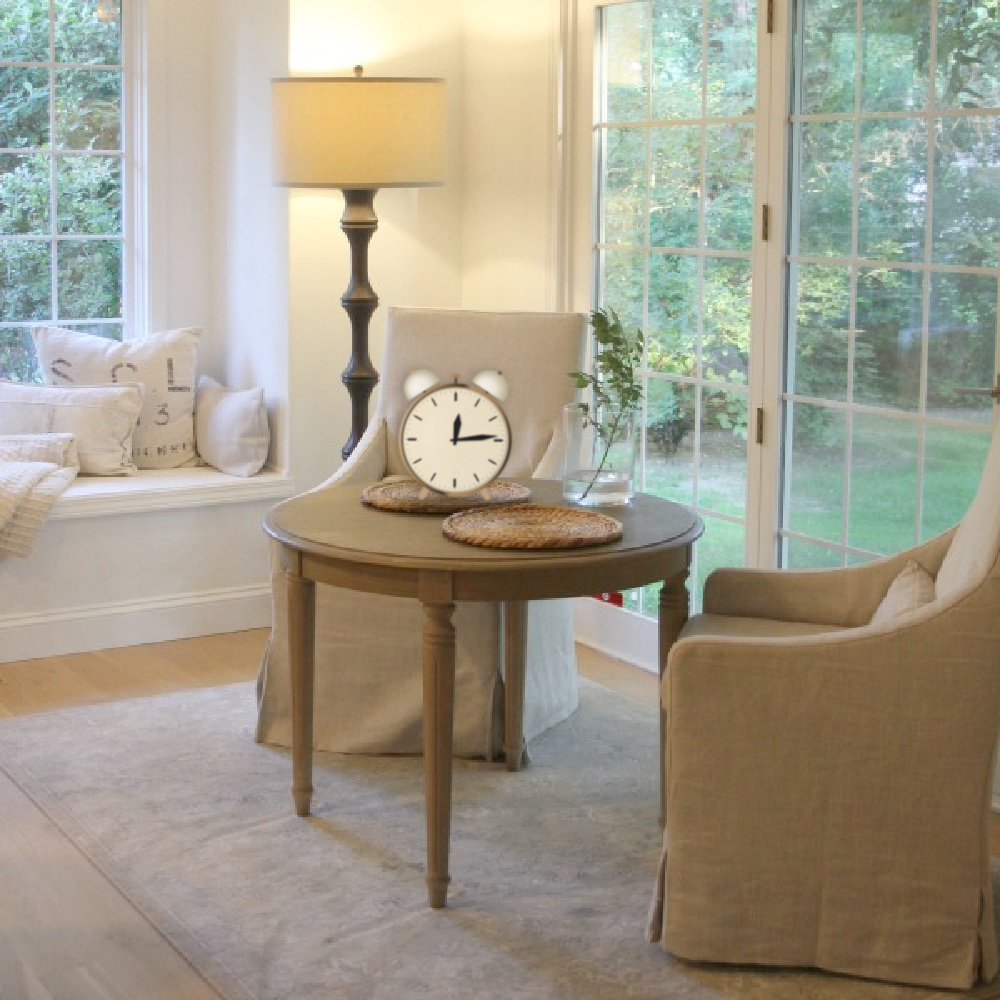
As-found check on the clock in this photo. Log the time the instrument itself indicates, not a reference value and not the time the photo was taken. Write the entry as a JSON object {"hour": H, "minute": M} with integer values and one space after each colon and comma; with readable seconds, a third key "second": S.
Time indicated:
{"hour": 12, "minute": 14}
